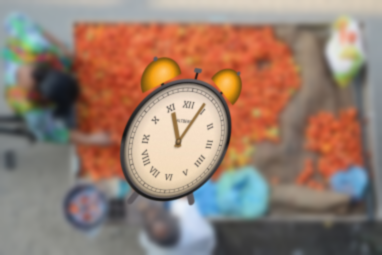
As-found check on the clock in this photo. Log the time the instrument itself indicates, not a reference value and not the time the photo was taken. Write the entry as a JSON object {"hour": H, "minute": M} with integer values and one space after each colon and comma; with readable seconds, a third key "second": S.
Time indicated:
{"hour": 11, "minute": 4}
